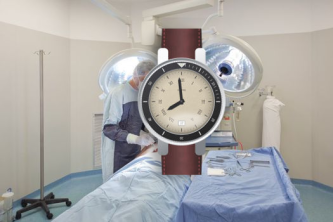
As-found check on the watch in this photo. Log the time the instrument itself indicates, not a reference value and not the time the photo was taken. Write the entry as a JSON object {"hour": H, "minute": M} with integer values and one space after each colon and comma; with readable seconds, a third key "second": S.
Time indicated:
{"hour": 7, "minute": 59}
